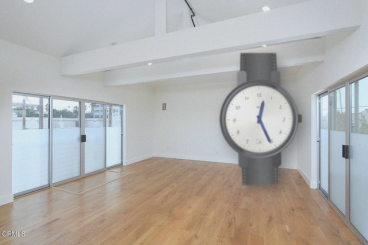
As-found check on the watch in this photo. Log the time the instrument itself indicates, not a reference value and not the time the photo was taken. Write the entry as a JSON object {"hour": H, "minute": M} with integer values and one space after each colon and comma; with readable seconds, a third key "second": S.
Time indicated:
{"hour": 12, "minute": 26}
